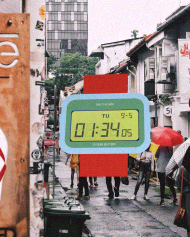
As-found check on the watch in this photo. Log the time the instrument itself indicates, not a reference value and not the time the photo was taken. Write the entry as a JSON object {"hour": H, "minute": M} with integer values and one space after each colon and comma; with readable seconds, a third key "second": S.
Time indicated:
{"hour": 1, "minute": 34, "second": 5}
